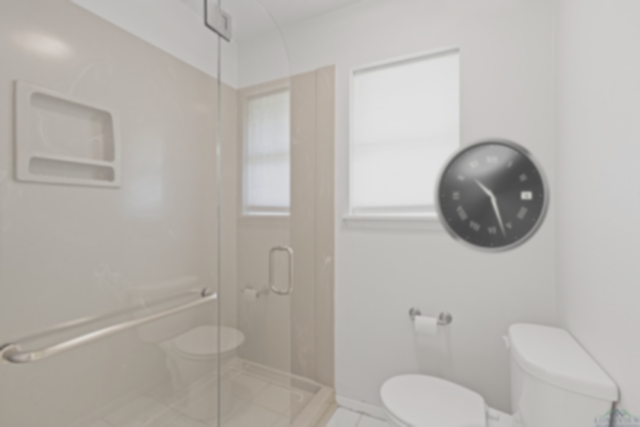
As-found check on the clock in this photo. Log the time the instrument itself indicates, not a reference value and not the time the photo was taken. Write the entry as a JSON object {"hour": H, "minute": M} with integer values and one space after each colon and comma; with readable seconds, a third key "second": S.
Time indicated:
{"hour": 10, "minute": 27}
